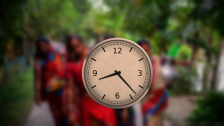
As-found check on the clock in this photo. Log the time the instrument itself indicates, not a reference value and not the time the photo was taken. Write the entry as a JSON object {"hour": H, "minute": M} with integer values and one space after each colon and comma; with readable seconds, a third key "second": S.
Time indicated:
{"hour": 8, "minute": 23}
